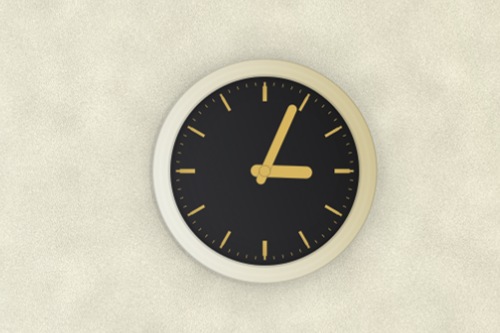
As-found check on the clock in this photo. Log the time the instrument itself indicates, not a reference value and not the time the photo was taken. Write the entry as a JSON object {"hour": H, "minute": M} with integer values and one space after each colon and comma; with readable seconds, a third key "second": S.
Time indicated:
{"hour": 3, "minute": 4}
